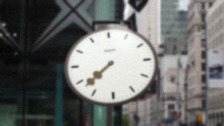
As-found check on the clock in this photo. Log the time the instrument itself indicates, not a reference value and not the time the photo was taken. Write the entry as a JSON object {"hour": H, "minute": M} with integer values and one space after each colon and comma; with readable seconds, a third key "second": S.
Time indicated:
{"hour": 7, "minute": 38}
